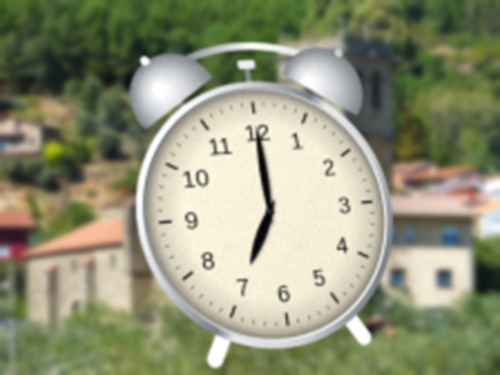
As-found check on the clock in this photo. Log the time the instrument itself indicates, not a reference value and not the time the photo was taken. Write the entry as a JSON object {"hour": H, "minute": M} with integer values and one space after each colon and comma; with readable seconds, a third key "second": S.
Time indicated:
{"hour": 7, "minute": 0}
